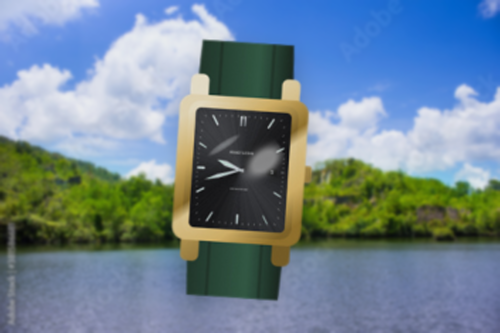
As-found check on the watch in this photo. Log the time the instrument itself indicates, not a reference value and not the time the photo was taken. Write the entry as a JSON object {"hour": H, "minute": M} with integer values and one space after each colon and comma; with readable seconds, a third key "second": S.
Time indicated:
{"hour": 9, "minute": 42}
